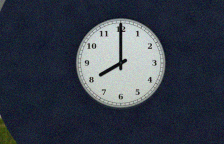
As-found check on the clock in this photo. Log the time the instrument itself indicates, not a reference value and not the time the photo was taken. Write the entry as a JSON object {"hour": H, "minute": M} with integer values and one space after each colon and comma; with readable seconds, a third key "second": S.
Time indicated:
{"hour": 8, "minute": 0}
